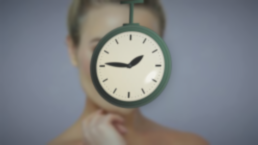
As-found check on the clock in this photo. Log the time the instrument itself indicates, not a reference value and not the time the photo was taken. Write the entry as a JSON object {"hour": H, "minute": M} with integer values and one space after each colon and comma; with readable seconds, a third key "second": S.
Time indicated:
{"hour": 1, "minute": 46}
